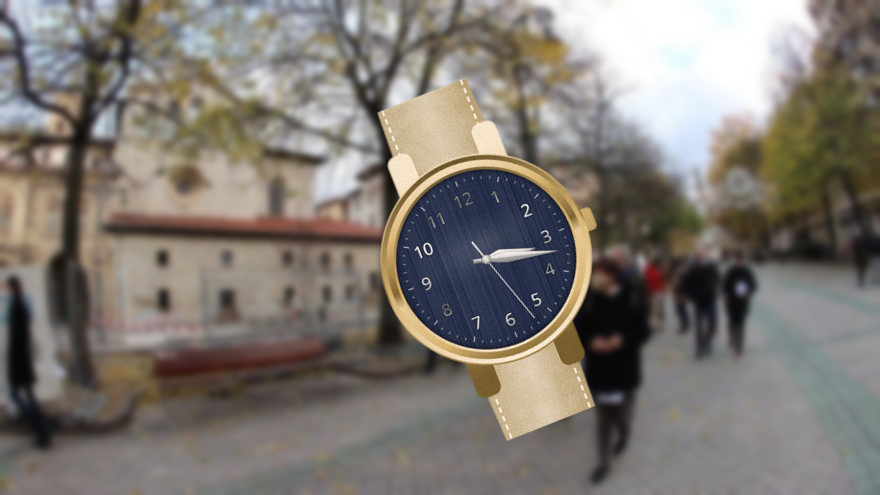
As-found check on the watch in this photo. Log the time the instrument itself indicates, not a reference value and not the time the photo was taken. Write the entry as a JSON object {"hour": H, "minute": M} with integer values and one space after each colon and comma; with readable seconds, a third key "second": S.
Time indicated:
{"hour": 3, "minute": 17, "second": 27}
